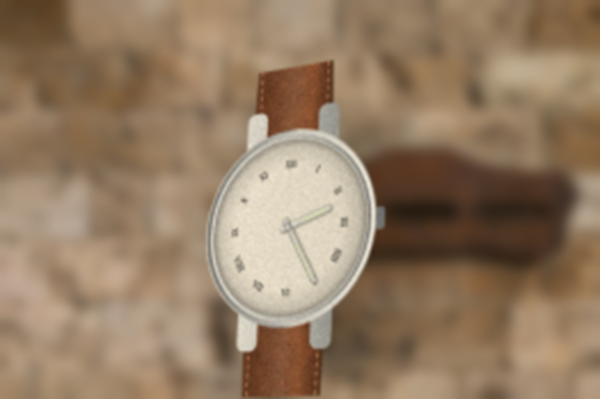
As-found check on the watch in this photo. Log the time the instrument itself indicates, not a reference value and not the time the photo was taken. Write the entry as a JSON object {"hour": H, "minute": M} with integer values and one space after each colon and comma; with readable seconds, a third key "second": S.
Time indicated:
{"hour": 2, "minute": 25}
